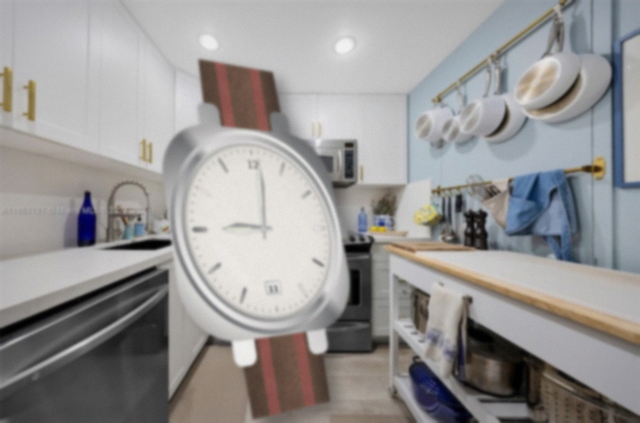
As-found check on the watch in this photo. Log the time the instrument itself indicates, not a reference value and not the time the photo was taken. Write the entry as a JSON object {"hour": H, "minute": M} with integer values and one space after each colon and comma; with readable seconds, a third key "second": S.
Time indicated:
{"hour": 9, "minute": 1}
